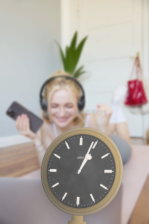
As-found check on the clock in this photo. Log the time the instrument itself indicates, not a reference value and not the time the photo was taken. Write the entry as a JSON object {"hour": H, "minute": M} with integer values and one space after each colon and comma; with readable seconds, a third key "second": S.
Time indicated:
{"hour": 1, "minute": 4}
